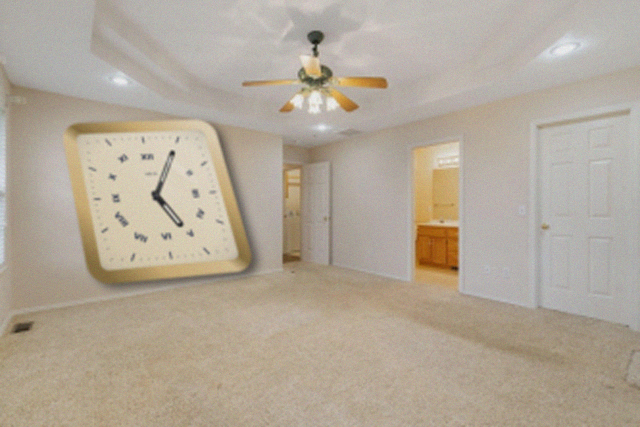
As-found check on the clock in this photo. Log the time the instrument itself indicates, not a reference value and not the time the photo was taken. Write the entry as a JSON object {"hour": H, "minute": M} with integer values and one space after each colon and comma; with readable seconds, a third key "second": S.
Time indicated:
{"hour": 5, "minute": 5}
